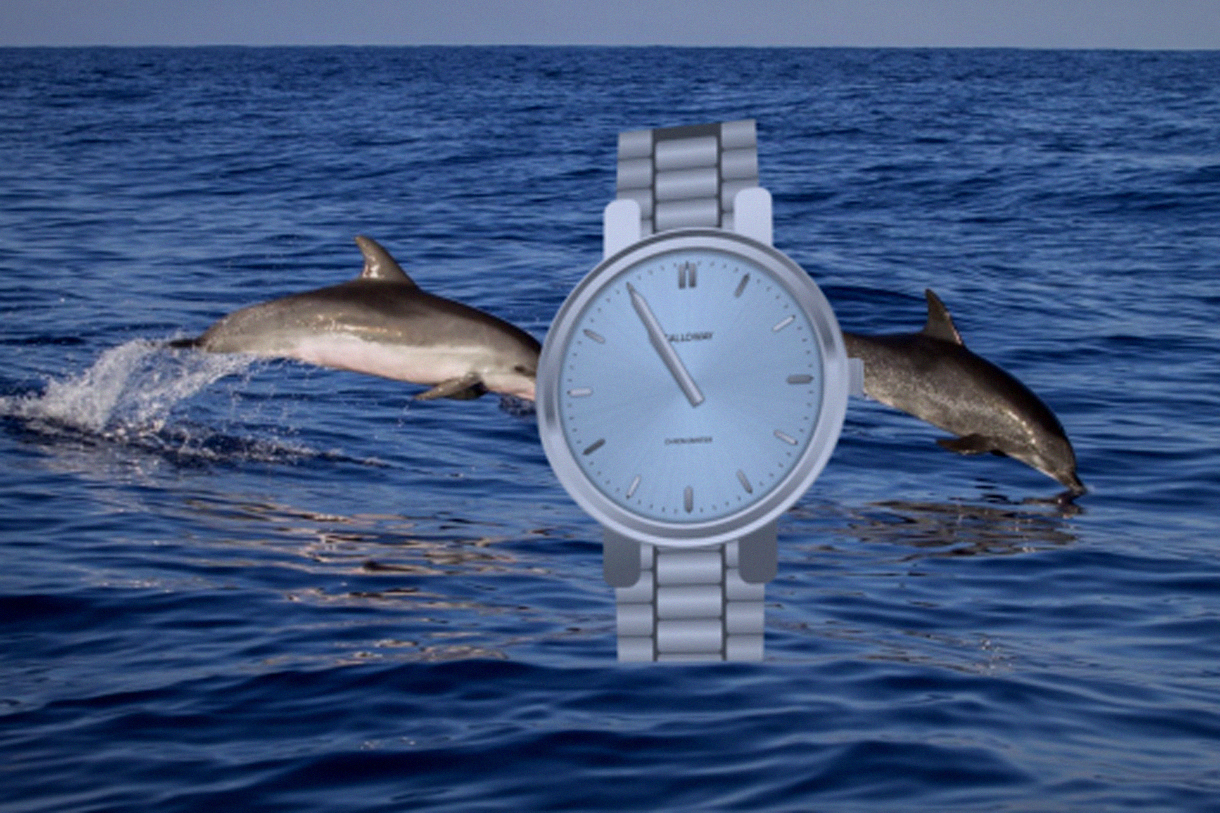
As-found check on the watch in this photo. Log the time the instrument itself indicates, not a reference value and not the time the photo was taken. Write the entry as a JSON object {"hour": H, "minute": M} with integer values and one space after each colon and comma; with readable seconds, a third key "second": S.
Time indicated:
{"hour": 10, "minute": 55}
